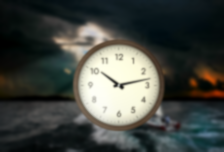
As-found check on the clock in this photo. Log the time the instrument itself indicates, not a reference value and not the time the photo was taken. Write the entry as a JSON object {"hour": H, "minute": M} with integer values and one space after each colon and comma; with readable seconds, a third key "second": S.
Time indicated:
{"hour": 10, "minute": 13}
